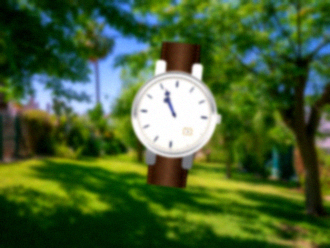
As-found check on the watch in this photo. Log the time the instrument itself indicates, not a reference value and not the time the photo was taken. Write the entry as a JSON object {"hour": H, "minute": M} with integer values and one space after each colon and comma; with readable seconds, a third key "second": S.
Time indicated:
{"hour": 10, "minute": 56}
